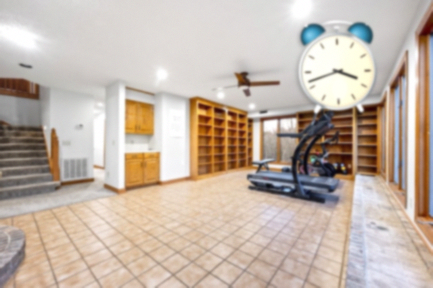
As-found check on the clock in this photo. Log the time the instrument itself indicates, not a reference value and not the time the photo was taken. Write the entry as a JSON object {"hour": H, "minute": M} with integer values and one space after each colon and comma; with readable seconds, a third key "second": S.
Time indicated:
{"hour": 3, "minute": 42}
